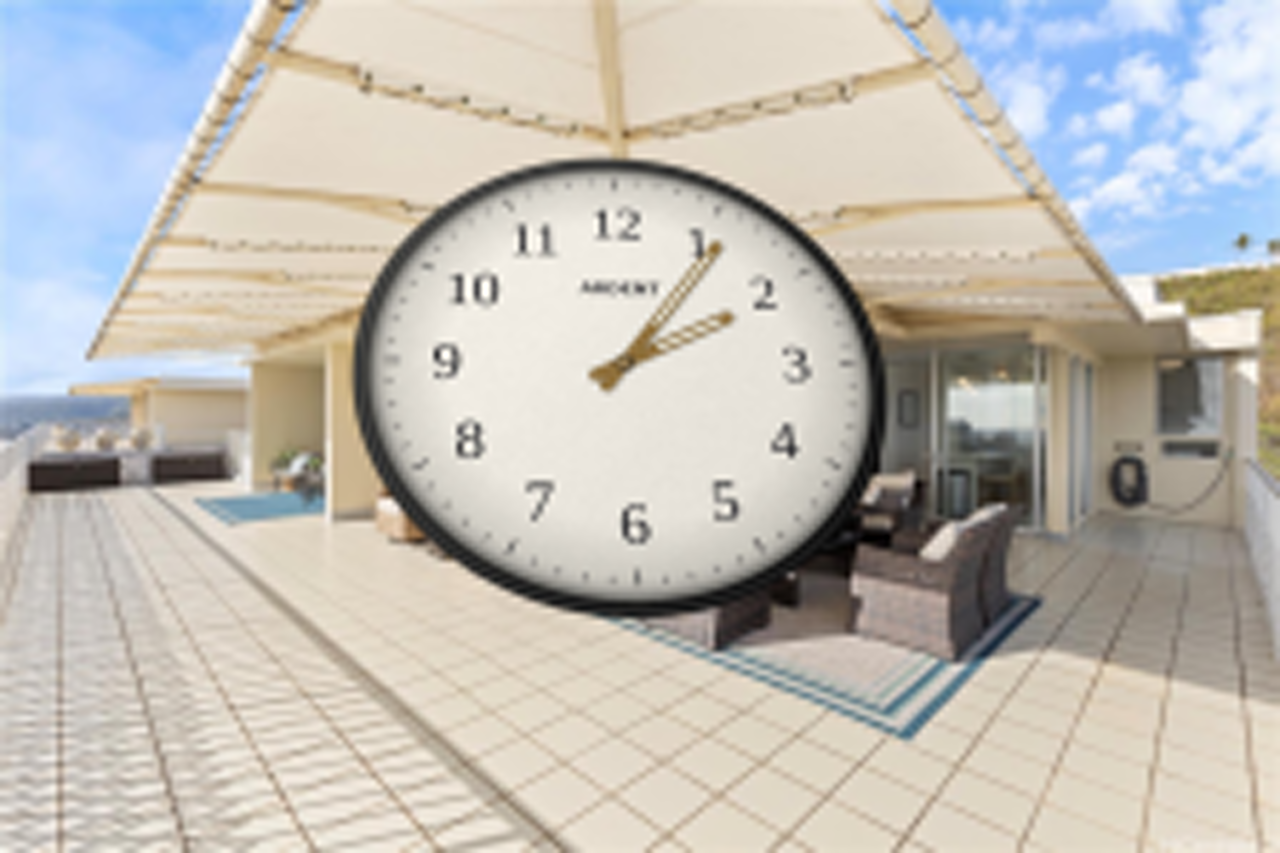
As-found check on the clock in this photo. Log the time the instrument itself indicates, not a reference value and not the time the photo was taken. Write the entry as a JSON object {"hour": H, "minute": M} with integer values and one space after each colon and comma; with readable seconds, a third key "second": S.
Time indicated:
{"hour": 2, "minute": 6}
